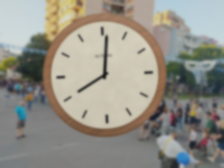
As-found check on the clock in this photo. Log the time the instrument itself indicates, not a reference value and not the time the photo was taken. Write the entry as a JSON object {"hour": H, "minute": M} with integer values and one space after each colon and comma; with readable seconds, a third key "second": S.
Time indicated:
{"hour": 8, "minute": 1}
